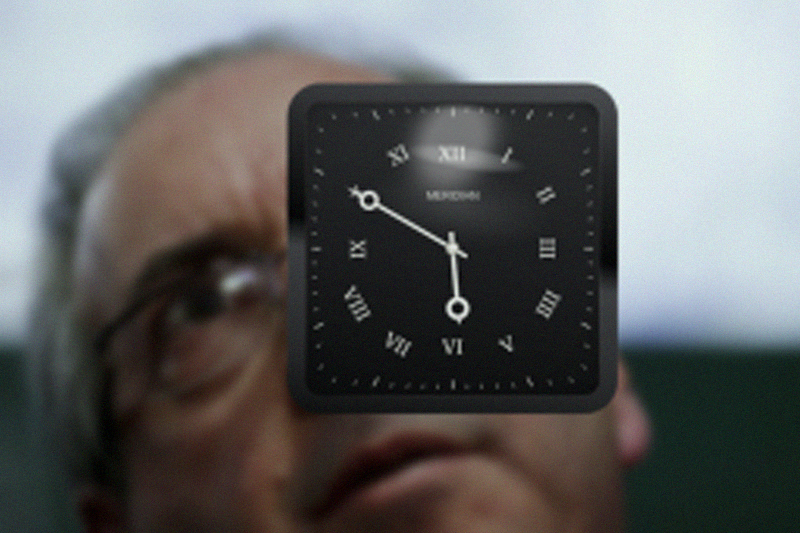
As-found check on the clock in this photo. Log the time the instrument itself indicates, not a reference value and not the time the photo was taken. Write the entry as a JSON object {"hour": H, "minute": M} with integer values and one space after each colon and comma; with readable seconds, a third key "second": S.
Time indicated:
{"hour": 5, "minute": 50}
